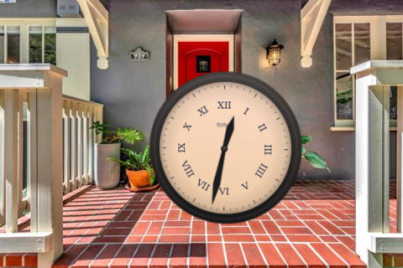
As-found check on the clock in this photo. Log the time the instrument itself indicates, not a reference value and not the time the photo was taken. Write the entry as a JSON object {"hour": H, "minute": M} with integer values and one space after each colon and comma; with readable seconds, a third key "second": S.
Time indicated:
{"hour": 12, "minute": 32}
